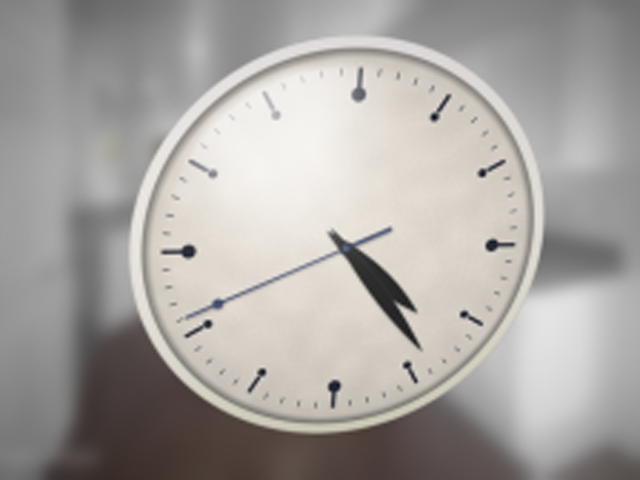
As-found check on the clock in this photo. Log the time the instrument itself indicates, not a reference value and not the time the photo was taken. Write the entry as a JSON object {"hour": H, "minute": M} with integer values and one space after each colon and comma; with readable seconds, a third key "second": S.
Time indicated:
{"hour": 4, "minute": 23, "second": 41}
